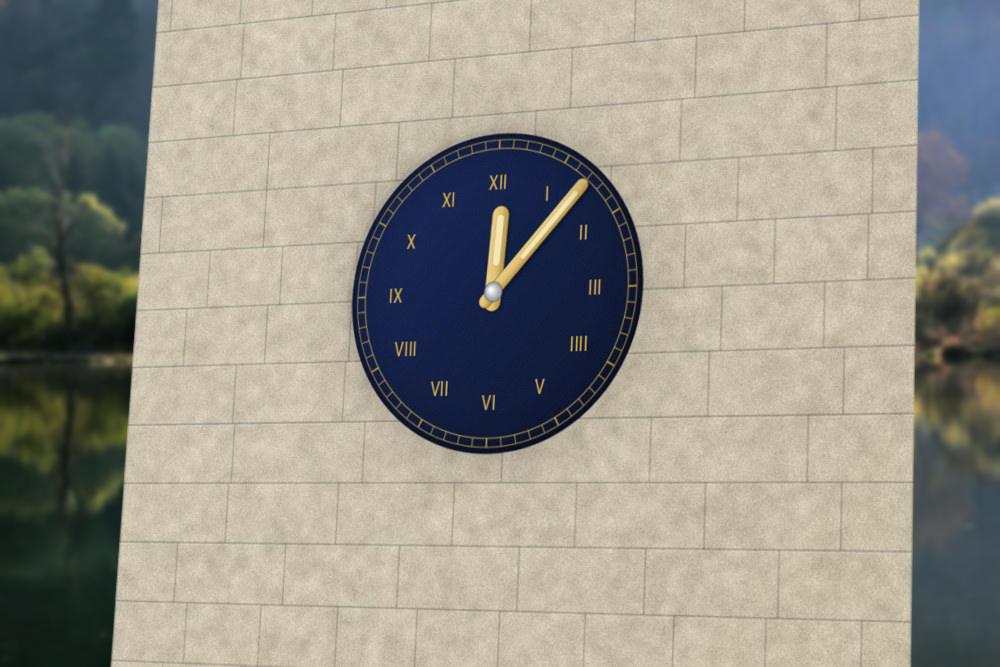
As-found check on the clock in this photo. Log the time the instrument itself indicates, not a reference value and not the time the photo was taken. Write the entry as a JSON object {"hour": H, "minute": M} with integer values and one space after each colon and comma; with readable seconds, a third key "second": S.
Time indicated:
{"hour": 12, "minute": 7}
